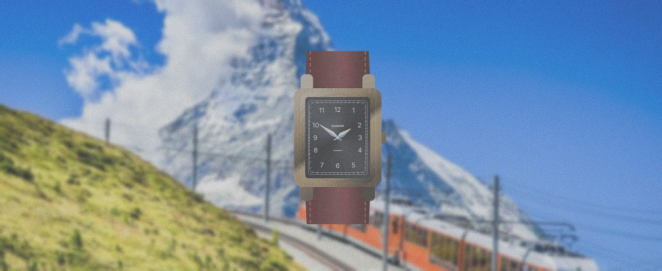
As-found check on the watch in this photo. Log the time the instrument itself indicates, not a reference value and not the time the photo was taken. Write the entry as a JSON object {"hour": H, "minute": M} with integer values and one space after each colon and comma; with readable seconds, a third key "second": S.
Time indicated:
{"hour": 1, "minute": 51}
